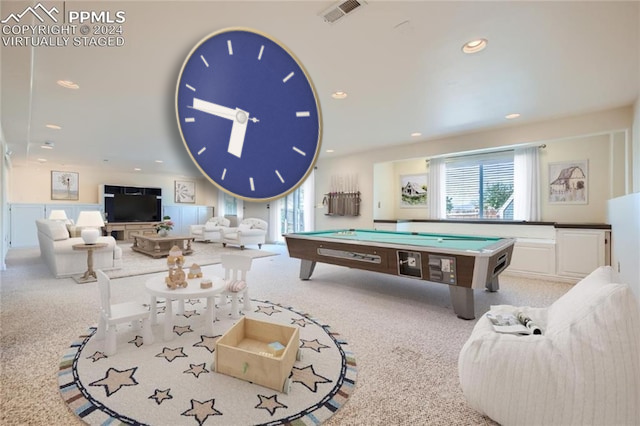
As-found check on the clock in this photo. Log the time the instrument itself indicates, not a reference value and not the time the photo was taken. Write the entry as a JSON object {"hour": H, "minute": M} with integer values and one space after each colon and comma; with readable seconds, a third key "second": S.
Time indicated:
{"hour": 6, "minute": 47, "second": 47}
